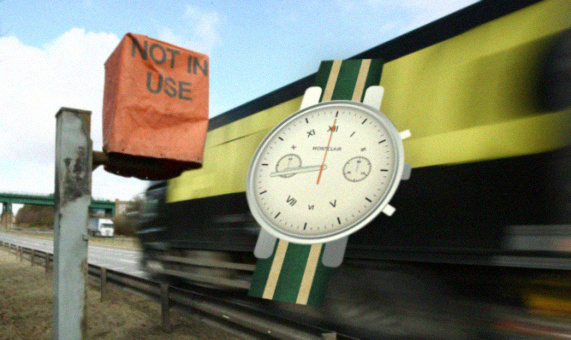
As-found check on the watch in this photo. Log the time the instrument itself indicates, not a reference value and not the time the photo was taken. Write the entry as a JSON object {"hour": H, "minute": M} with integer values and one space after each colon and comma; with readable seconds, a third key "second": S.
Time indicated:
{"hour": 8, "minute": 43}
